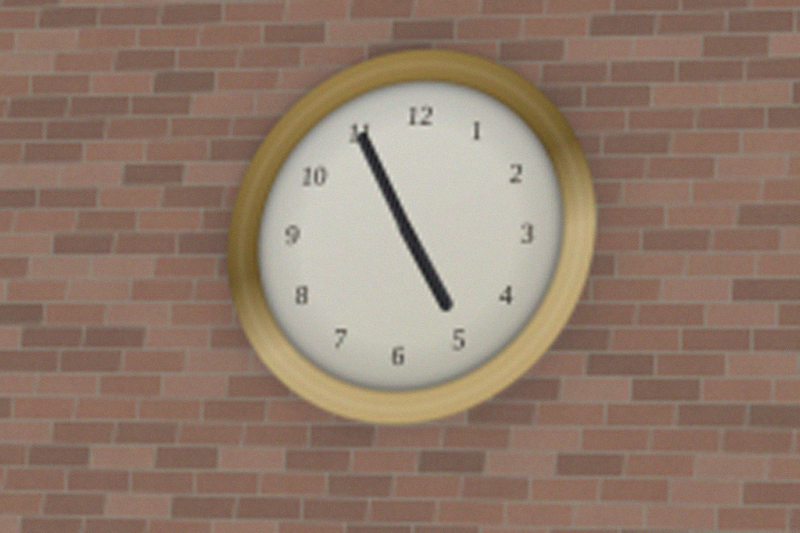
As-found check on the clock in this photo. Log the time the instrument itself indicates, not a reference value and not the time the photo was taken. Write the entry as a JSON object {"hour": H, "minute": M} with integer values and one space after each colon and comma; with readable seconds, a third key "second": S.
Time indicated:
{"hour": 4, "minute": 55}
